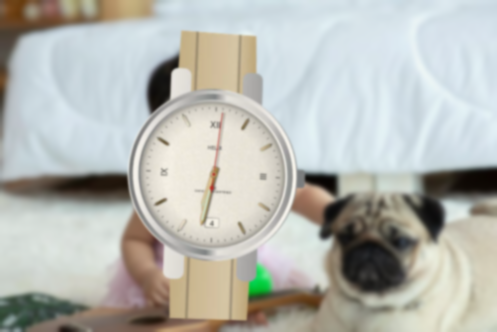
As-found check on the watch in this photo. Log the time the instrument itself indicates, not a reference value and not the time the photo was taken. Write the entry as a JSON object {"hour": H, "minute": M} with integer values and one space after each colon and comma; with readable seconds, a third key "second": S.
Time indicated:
{"hour": 6, "minute": 32, "second": 1}
